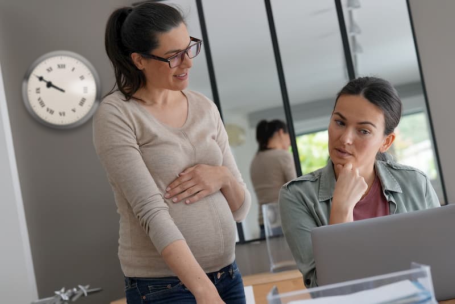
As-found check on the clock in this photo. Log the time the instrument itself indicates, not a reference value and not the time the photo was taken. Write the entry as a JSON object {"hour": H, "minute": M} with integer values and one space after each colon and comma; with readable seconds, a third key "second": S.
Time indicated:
{"hour": 9, "minute": 50}
